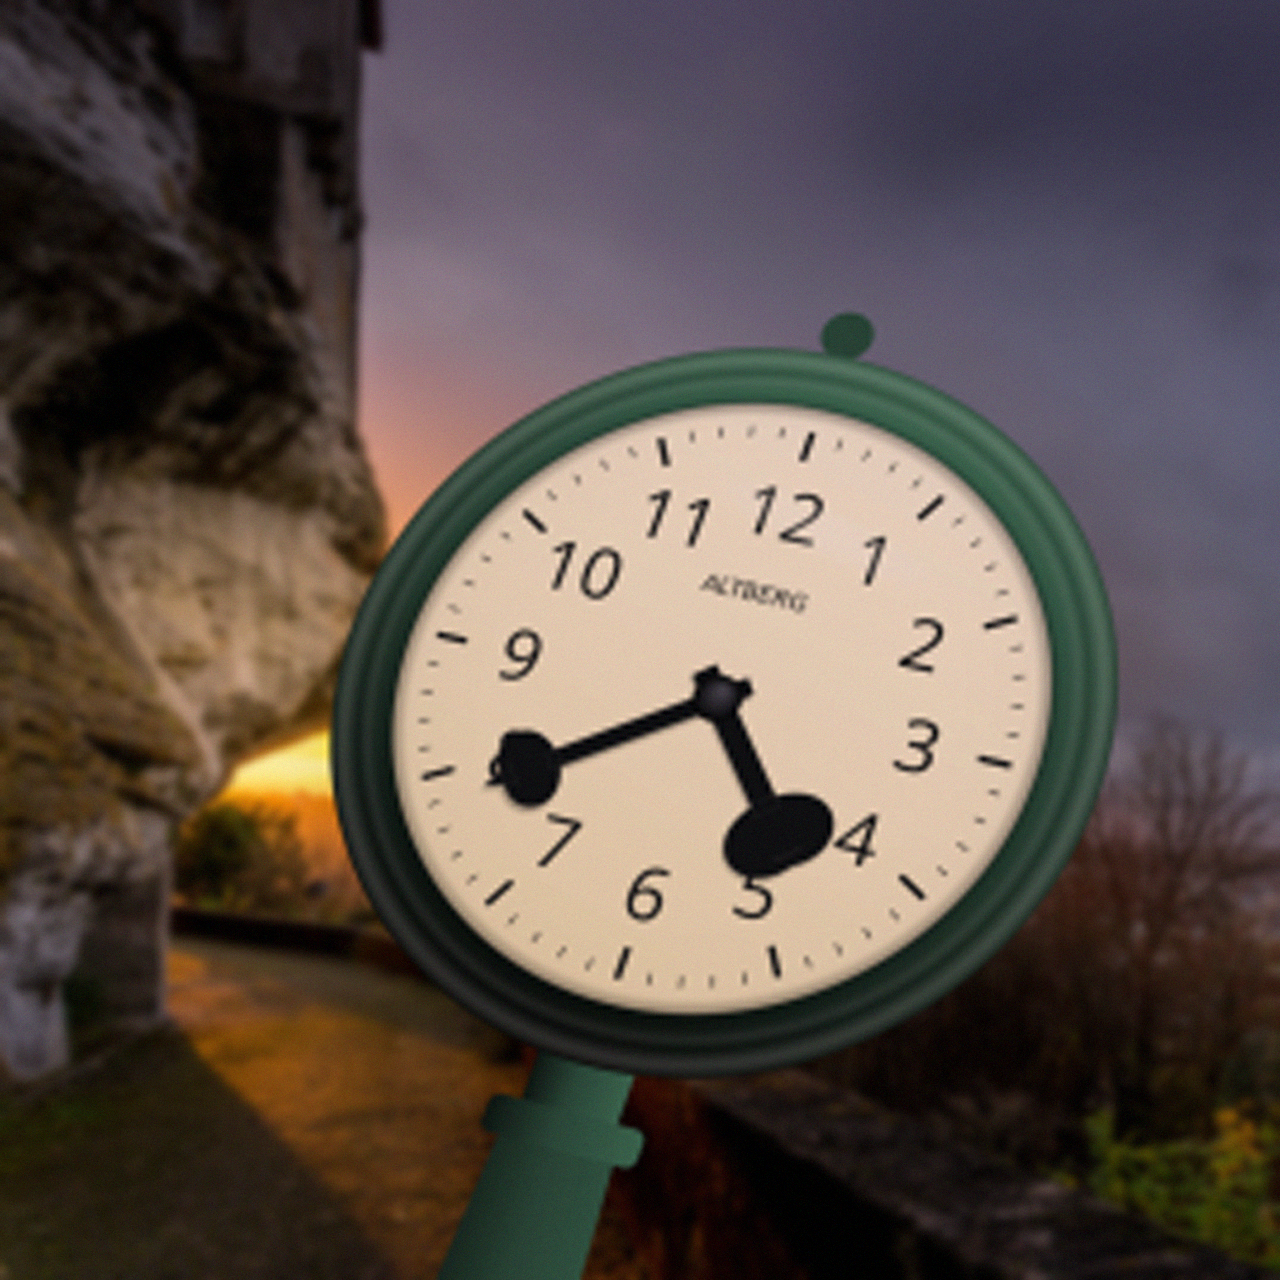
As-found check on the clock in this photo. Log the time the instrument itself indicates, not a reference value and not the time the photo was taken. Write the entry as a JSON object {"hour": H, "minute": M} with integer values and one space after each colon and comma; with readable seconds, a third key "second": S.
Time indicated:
{"hour": 4, "minute": 39}
